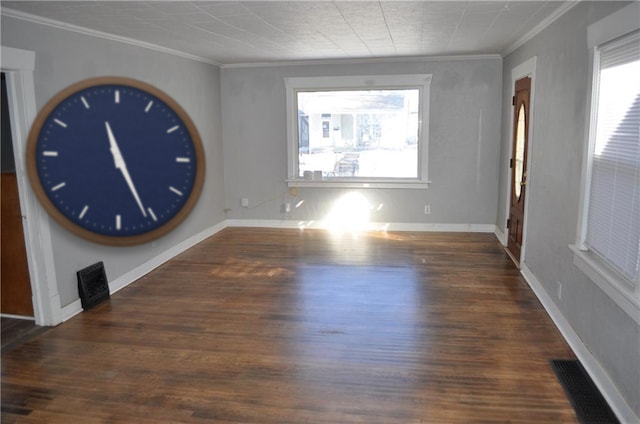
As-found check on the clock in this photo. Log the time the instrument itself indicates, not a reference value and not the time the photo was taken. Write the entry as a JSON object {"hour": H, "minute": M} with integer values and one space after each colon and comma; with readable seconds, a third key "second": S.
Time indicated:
{"hour": 11, "minute": 26}
